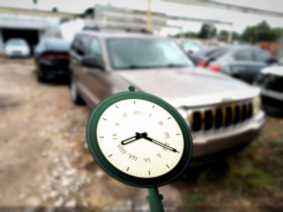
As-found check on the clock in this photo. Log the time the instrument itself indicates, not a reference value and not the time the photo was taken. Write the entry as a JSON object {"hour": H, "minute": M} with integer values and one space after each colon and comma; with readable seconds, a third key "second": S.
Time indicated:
{"hour": 8, "minute": 20}
